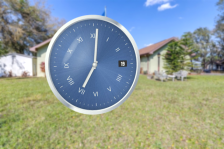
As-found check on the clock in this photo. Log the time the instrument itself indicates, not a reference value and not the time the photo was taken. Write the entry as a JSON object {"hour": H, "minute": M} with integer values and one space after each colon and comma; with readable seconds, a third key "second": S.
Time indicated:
{"hour": 7, "minute": 1}
